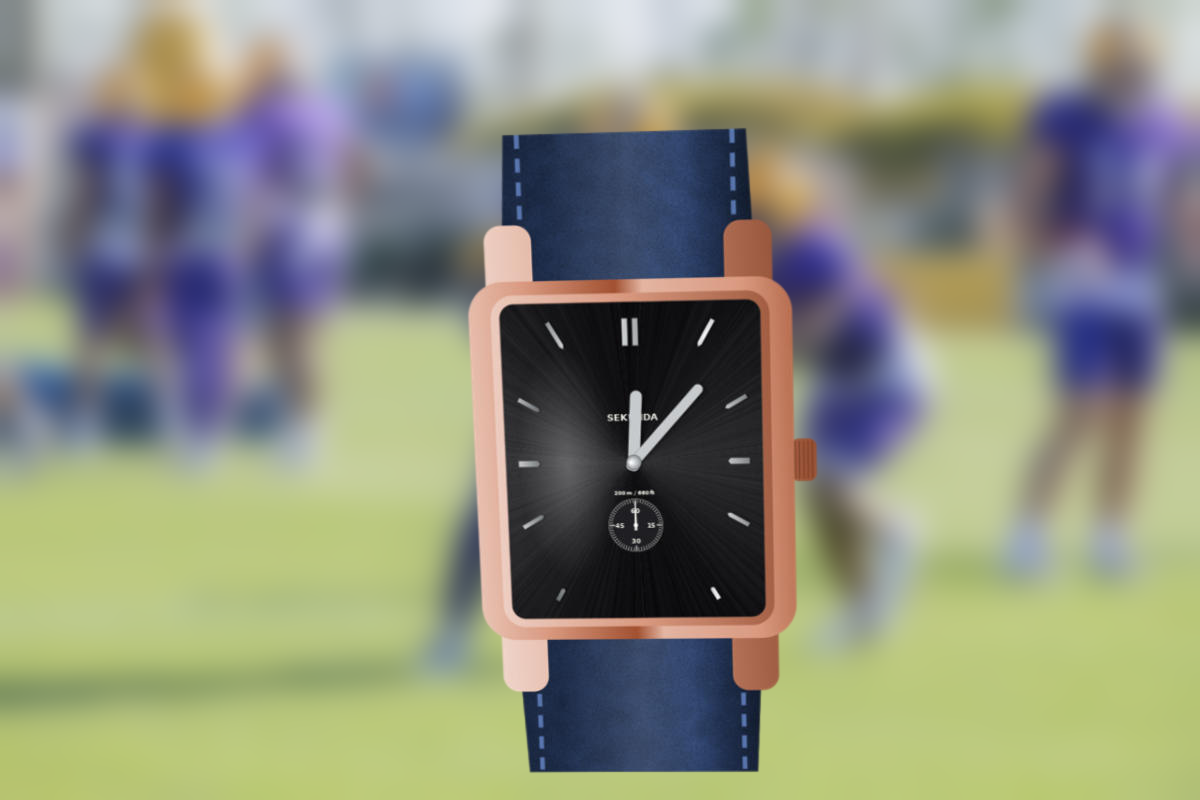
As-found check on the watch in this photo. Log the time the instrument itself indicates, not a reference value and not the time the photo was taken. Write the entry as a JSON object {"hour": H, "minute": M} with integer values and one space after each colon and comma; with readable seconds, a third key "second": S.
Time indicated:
{"hour": 12, "minute": 7}
